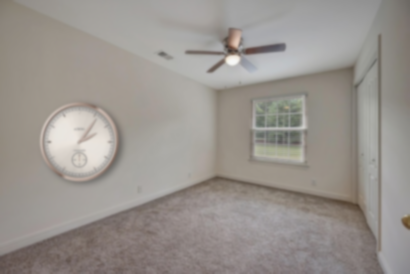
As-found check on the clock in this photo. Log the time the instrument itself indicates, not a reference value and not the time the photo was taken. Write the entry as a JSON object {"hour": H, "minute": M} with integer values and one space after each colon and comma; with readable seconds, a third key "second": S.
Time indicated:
{"hour": 2, "minute": 6}
